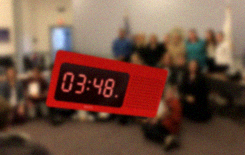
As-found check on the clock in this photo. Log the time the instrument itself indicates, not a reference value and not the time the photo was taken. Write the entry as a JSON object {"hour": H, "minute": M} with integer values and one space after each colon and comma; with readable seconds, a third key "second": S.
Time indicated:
{"hour": 3, "minute": 48}
